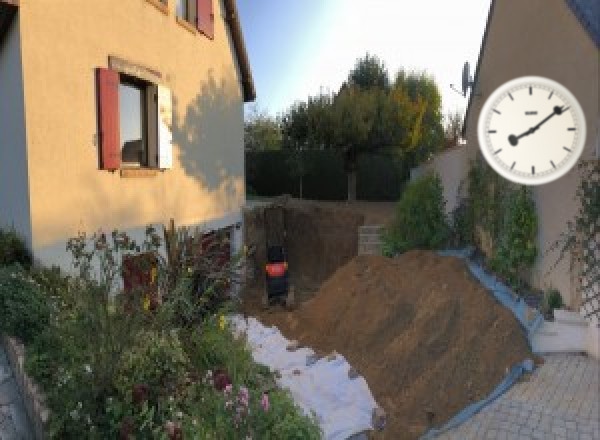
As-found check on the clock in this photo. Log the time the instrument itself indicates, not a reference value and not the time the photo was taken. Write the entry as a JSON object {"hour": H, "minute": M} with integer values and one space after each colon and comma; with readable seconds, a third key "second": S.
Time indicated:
{"hour": 8, "minute": 9}
